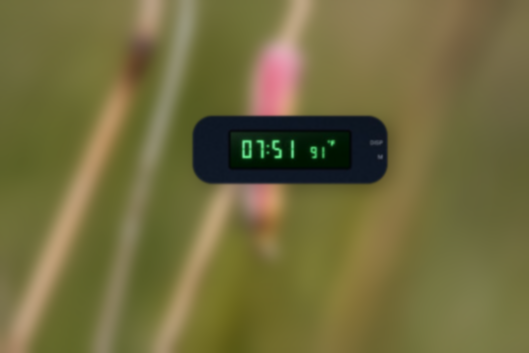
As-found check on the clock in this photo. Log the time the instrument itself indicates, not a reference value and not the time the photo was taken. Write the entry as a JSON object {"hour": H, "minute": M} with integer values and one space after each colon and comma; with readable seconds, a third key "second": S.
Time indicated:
{"hour": 7, "minute": 51}
